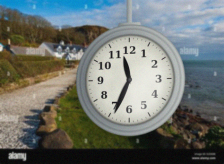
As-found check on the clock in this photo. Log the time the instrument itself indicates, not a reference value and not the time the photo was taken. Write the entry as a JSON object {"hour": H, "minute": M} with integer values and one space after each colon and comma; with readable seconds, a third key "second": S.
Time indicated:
{"hour": 11, "minute": 34}
